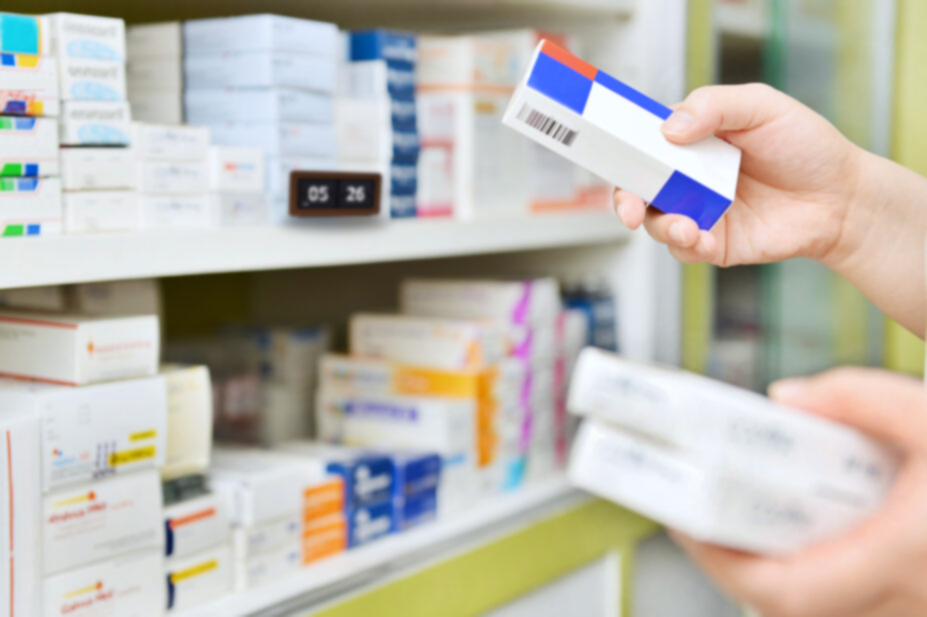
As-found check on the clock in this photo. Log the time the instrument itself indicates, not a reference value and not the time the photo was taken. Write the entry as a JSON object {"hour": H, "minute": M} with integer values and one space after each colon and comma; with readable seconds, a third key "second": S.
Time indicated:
{"hour": 5, "minute": 26}
